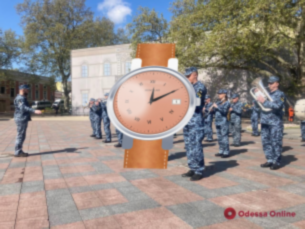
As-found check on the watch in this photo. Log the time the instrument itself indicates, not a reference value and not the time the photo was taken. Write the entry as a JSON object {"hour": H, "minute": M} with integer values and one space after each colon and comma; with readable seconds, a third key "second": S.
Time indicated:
{"hour": 12, "minute": 10}
